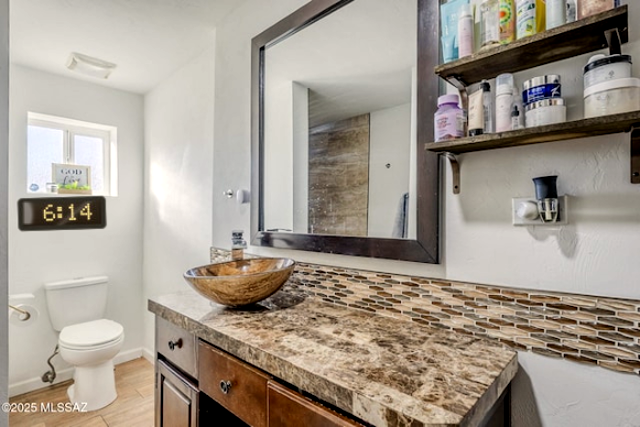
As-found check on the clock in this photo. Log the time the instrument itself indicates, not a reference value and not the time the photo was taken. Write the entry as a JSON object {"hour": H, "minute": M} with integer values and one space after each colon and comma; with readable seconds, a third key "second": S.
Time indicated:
{"hour": 6, "minute": 14}
